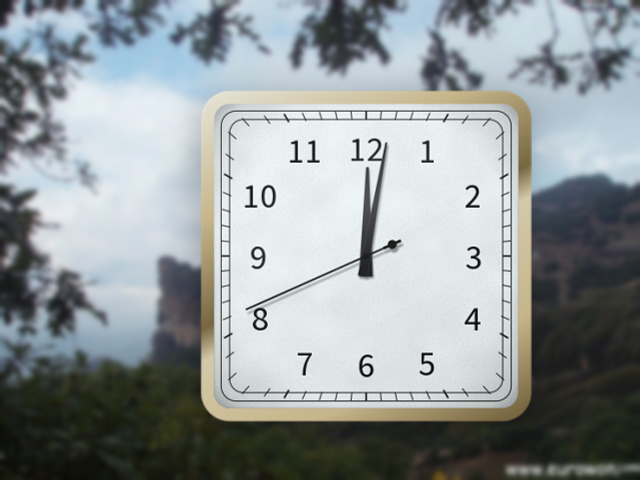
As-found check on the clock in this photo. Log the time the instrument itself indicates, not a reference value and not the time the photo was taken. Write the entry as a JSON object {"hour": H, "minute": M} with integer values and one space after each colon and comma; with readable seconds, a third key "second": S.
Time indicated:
{"hour": 12, "minute": 1, "second": 41}
